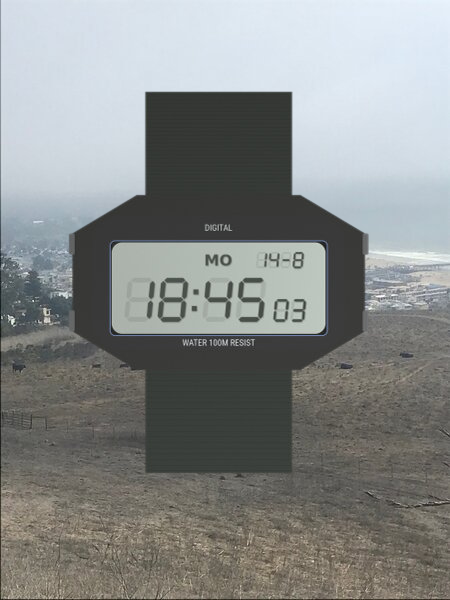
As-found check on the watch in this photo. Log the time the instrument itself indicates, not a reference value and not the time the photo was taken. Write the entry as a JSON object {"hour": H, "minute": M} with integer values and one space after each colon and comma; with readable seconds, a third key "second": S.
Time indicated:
{"hour": 18, "minute": 45, "second": 3}
